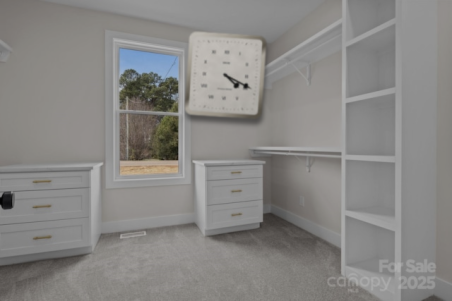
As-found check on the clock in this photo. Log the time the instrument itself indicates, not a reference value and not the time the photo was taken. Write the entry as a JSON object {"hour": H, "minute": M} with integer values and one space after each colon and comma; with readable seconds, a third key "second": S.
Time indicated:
{"hour": 4, "minute": 19}
